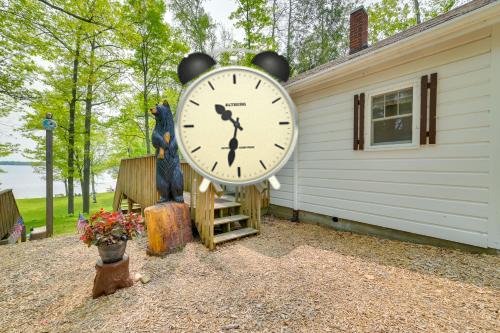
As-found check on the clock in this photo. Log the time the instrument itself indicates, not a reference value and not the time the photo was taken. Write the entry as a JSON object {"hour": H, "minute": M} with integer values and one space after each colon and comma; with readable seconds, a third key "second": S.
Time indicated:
{"hour": 10, "minute": 32}
